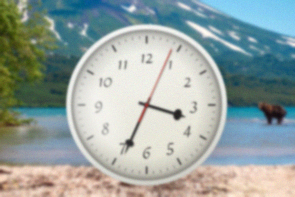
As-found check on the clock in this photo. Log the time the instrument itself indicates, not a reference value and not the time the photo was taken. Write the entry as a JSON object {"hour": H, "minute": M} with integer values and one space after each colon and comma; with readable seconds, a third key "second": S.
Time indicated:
{"hour": 3, "minute": 34, "second": 4}
